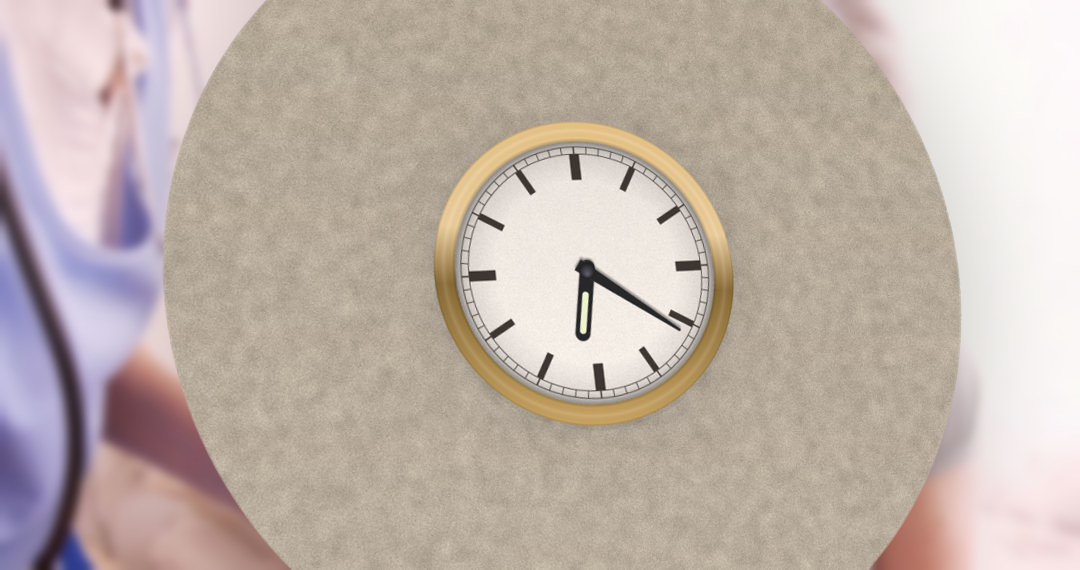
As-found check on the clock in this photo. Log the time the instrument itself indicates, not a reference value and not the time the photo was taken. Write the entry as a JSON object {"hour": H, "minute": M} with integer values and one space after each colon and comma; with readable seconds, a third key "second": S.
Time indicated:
{"hour": 6, "minute": 21}
